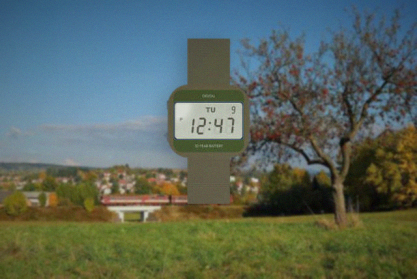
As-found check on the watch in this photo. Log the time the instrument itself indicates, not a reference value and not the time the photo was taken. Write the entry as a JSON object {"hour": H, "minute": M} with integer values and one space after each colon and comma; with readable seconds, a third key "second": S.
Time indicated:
{"hour": 12, "minute": 47}
